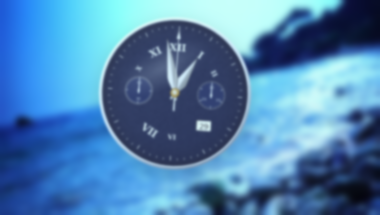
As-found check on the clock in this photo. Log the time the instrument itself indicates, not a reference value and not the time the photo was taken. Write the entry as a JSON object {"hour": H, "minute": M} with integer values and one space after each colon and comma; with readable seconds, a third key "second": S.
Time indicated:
{"hour": 12, "minute": 58}
